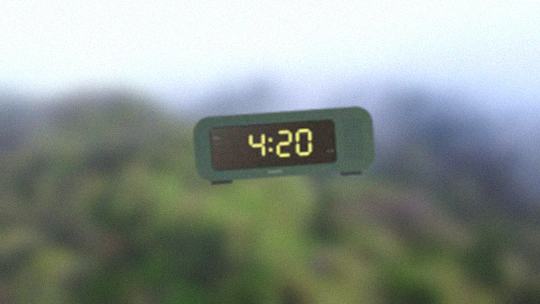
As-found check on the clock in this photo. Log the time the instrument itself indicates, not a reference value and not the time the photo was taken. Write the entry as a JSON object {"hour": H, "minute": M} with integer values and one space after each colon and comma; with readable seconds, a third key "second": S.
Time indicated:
{"hour": 4, "minute": 20}
